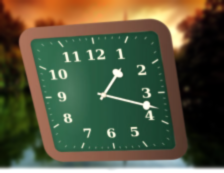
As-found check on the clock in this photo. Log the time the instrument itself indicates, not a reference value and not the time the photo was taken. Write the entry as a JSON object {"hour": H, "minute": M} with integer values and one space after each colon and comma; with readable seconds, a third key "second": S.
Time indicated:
{"hour": 1, "minute": 18}
